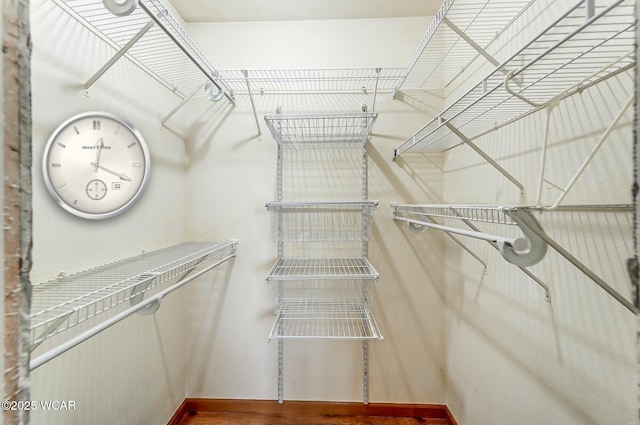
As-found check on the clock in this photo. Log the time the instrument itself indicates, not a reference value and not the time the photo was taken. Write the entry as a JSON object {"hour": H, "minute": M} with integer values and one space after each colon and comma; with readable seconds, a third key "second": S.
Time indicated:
{"hour": 12, "minute": 19}
